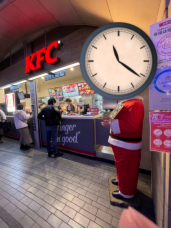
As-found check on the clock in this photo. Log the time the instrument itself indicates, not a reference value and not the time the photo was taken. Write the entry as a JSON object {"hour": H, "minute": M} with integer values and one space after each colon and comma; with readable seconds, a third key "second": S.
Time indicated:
{"hour": 11, "minute": 21}
